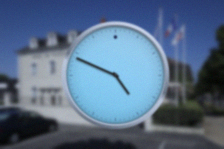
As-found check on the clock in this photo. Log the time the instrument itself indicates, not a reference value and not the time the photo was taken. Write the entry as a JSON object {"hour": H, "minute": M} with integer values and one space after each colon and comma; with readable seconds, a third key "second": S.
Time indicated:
{"hour": 4, "minute": 49}
